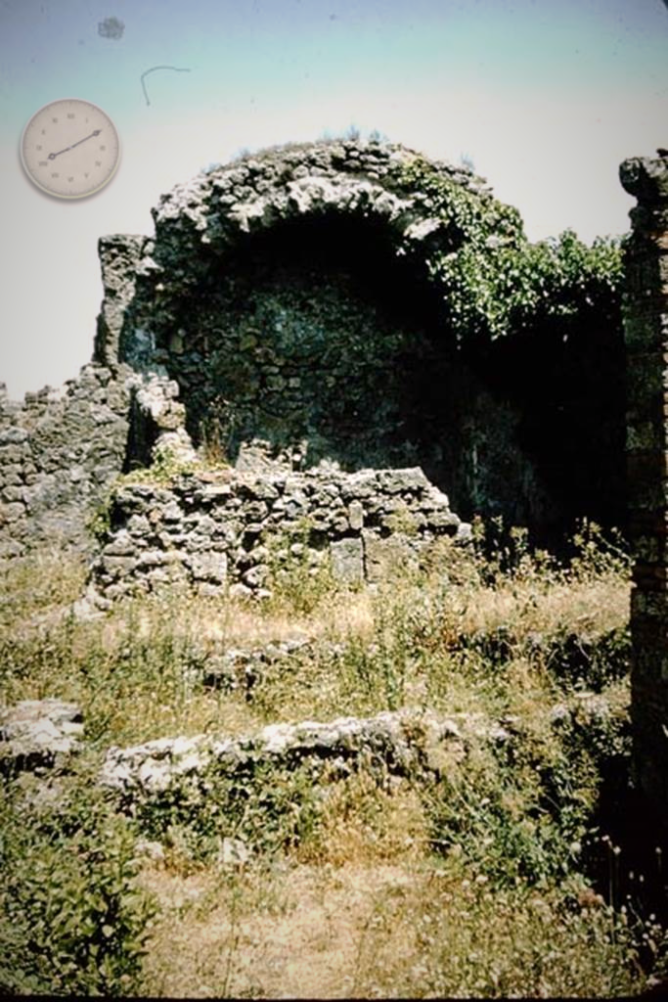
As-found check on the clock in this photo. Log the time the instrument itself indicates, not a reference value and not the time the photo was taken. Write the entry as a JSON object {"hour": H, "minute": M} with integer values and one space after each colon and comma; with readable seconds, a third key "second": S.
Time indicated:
{"hour": 8, "minute": 10}
